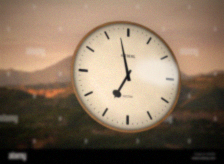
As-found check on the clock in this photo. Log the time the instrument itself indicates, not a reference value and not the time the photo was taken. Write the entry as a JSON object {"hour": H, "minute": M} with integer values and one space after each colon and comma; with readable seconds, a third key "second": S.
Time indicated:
{"hour": 6, "minute": 58}
